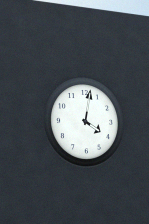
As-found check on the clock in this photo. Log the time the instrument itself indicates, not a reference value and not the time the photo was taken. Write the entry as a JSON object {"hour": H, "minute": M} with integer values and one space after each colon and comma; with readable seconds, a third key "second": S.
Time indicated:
{"hour": 4, "minute": 2}
